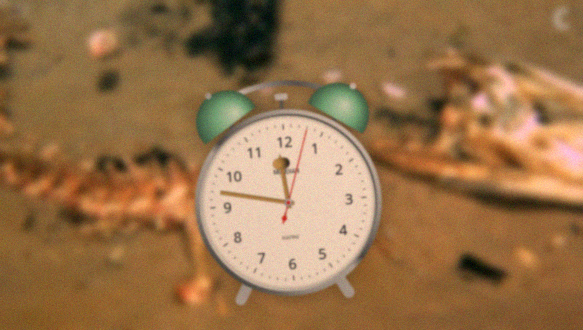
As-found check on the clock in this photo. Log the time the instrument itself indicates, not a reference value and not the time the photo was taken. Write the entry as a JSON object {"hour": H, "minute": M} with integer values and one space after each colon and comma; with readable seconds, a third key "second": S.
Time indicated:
{"hour": 11, "minute": 47, "second": 3}
